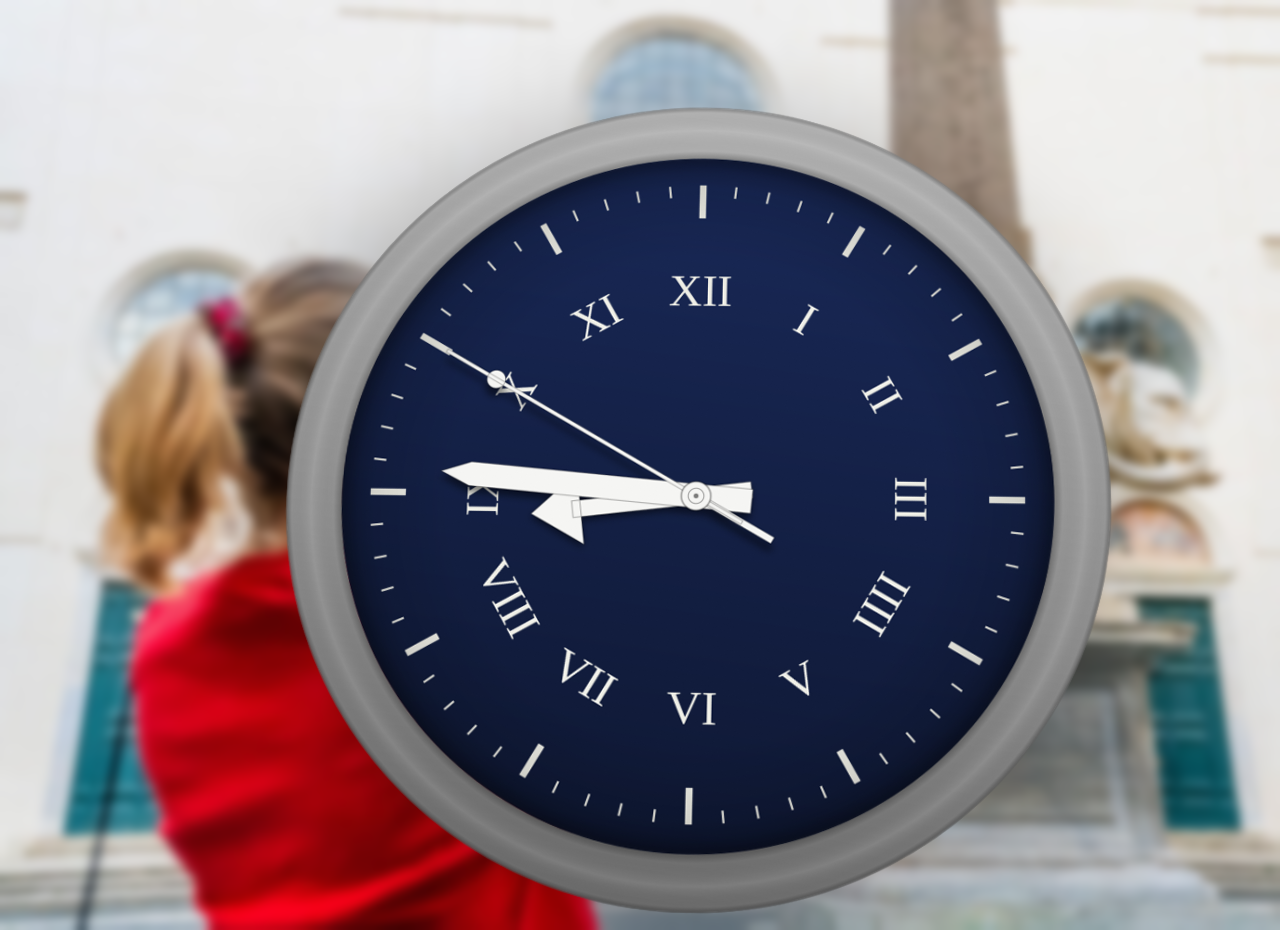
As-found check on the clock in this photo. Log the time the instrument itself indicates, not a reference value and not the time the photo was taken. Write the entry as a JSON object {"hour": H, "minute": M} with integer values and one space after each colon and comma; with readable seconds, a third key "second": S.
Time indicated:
{"hour": 8, "minute": 45, "second": 50}
